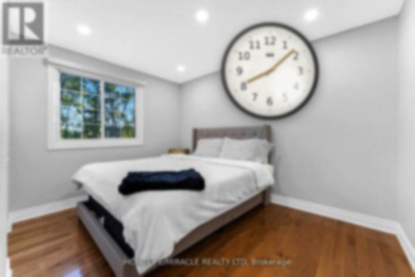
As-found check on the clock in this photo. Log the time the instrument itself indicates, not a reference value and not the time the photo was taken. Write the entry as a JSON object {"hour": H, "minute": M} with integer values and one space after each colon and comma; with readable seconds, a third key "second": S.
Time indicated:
{"hour": 8, "minute": 8}
